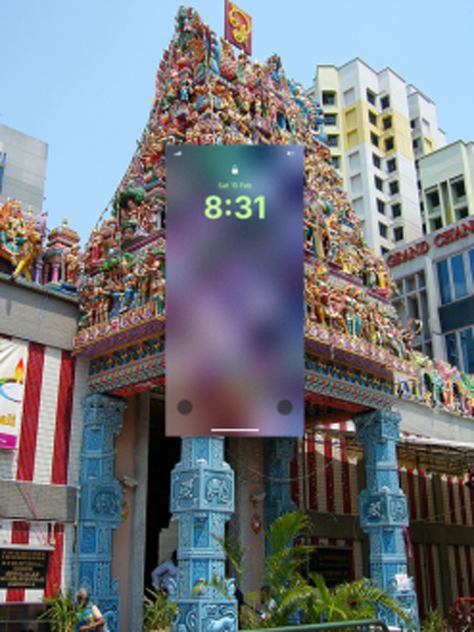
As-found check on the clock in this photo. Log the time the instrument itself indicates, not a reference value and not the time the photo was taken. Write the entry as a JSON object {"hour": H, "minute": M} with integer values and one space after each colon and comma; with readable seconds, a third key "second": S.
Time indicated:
{"hour": 8, "minute": 31}
